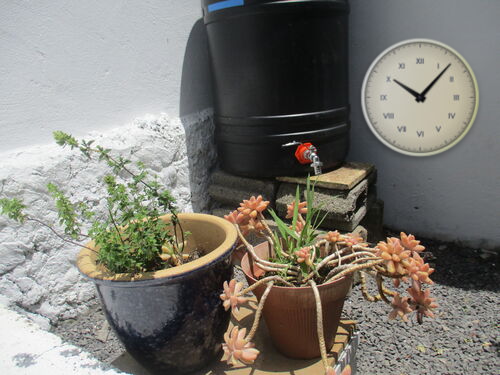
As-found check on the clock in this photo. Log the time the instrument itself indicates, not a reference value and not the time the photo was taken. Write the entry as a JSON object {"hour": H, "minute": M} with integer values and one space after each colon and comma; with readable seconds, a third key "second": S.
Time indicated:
{"hour": 10, "minute": 7}
